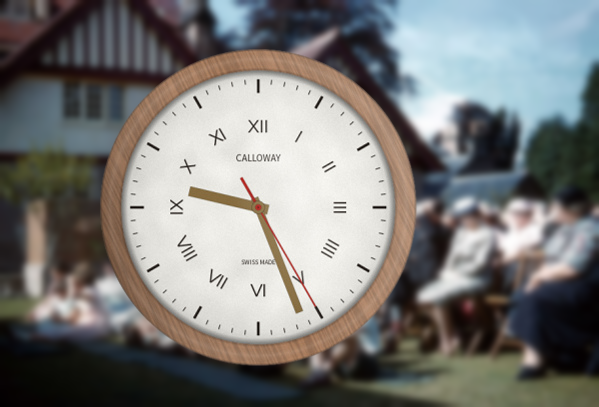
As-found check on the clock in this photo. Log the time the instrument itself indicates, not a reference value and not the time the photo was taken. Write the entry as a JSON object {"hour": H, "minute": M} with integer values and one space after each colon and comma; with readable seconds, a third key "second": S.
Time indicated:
{"hour": 9, "minute": 26, "second": 25}
